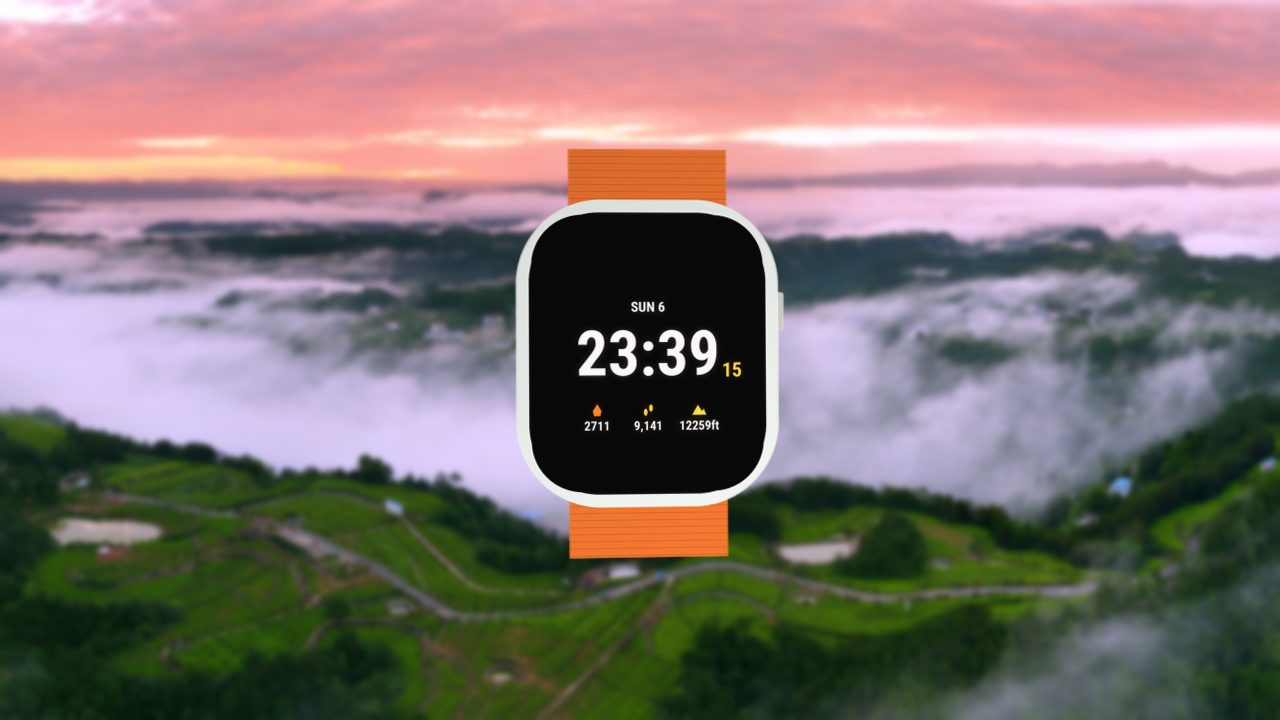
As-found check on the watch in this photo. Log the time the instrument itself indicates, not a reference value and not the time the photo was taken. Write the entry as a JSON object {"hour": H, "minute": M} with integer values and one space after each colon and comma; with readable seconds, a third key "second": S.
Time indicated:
{"hour": 23, "minute": 39, "second": 15}
